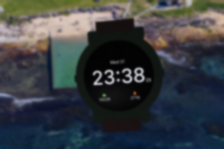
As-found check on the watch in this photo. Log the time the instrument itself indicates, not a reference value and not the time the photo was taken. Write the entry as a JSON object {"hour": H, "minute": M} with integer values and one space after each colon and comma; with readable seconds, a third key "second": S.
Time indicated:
{"hour": 23, "minute": 38}
